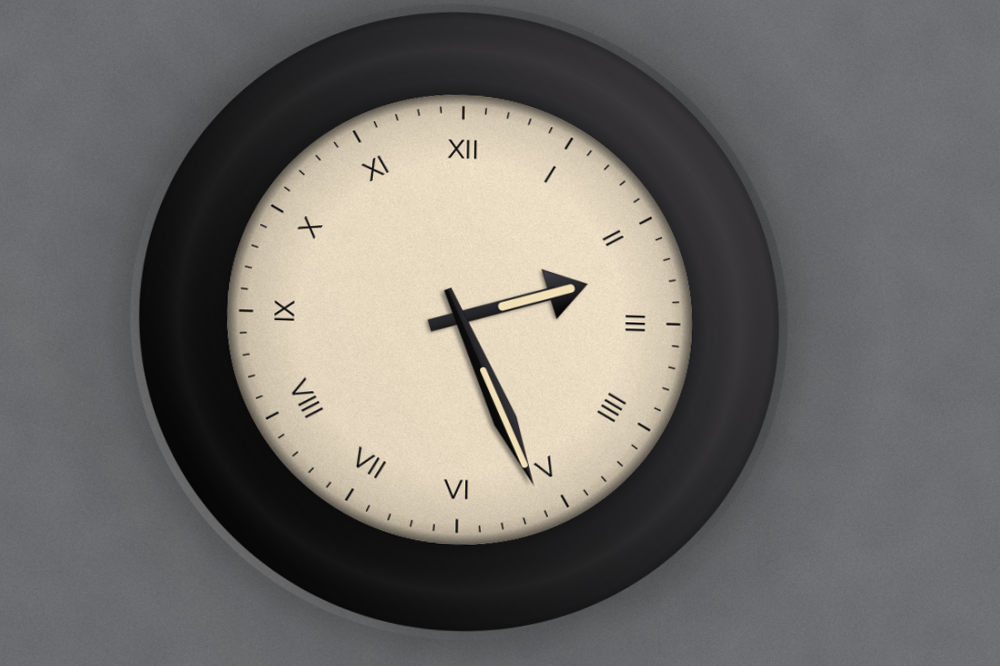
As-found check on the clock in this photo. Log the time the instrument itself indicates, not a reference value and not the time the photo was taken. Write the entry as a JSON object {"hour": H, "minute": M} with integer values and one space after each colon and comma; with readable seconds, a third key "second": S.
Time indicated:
{"hour": 2, "minute": 26}
